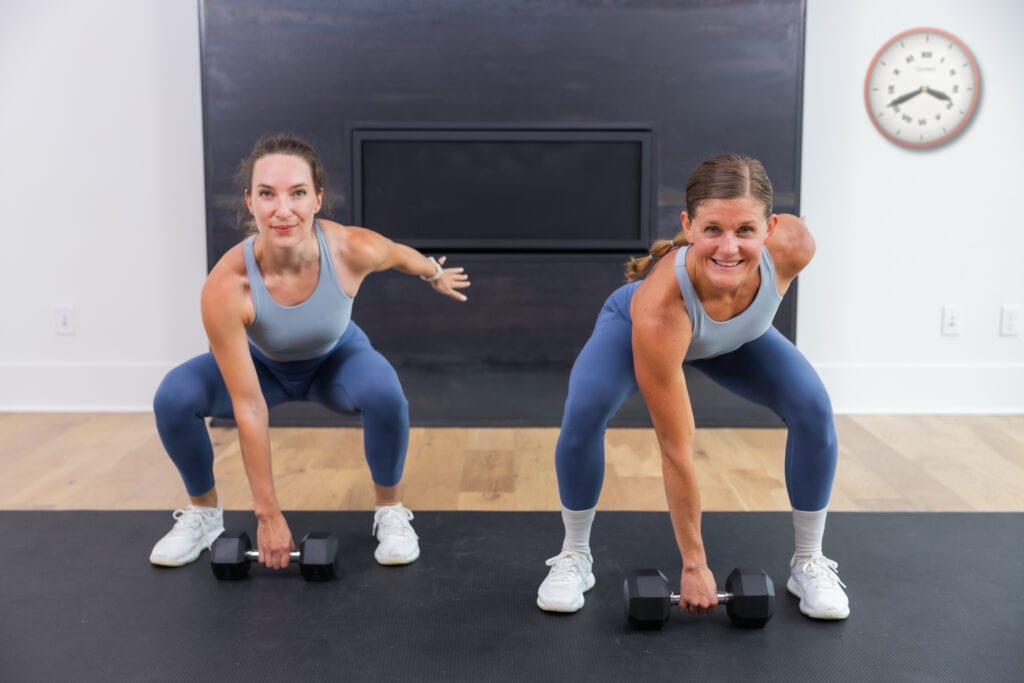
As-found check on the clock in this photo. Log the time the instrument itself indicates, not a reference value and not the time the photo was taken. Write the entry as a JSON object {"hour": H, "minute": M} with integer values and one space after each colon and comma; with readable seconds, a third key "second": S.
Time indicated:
{"hour": 3, "minute": 41}
